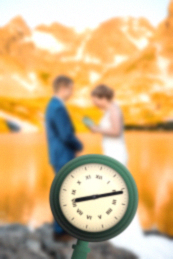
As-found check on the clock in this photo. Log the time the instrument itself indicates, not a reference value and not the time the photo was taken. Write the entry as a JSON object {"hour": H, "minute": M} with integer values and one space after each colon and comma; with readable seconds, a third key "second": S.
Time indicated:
{"hour": 8, "minute": 11}
